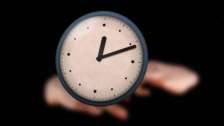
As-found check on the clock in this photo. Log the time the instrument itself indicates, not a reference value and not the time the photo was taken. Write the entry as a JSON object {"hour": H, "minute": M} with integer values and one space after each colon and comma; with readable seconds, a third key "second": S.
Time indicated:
{"hour": 12, "minute": 11}
